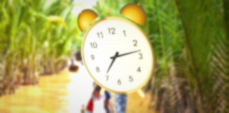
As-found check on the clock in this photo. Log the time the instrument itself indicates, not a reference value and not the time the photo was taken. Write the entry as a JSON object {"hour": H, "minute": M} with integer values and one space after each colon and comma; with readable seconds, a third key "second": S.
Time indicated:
{"hour": 7, "minute": 13}
